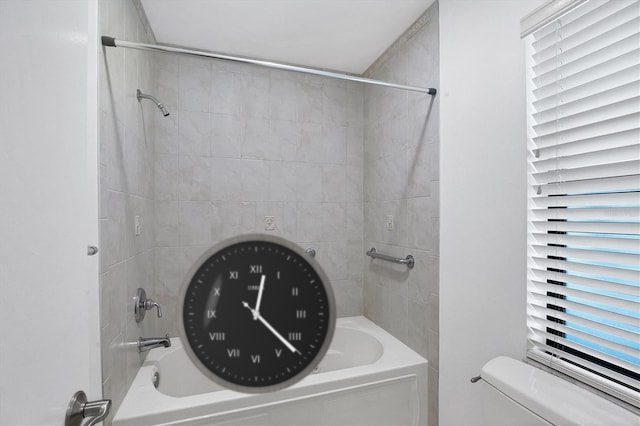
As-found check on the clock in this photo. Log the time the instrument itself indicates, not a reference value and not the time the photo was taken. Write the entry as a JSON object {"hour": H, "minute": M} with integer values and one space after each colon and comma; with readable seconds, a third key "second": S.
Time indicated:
{"hour": 12, "minute": 22, "second": 22}
